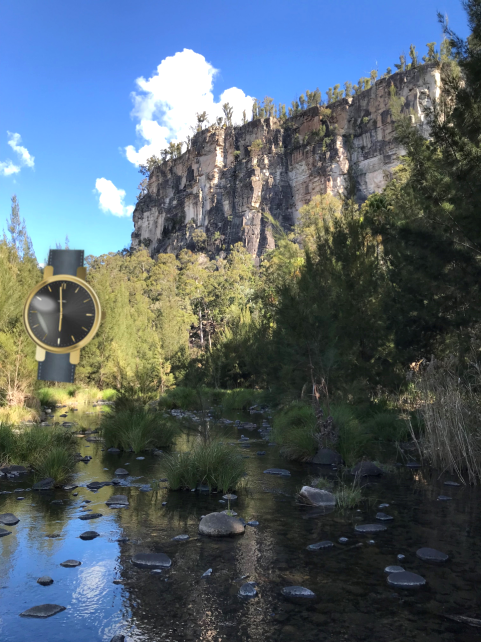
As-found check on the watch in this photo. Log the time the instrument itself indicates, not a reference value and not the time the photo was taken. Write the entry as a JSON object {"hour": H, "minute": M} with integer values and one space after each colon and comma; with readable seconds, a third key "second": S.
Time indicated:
{"hour": 5, "minute": 59}
